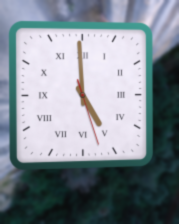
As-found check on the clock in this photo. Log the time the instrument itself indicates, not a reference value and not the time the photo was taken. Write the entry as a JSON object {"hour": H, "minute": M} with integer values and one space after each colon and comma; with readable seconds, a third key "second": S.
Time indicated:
{"hour": 4, "minute": 59, "second": 27}
